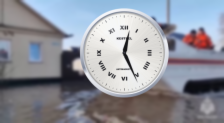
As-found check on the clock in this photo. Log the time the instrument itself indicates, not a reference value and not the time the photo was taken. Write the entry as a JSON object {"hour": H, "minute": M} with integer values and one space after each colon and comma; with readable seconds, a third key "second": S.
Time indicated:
{"hour": 12, "minute": 26}
